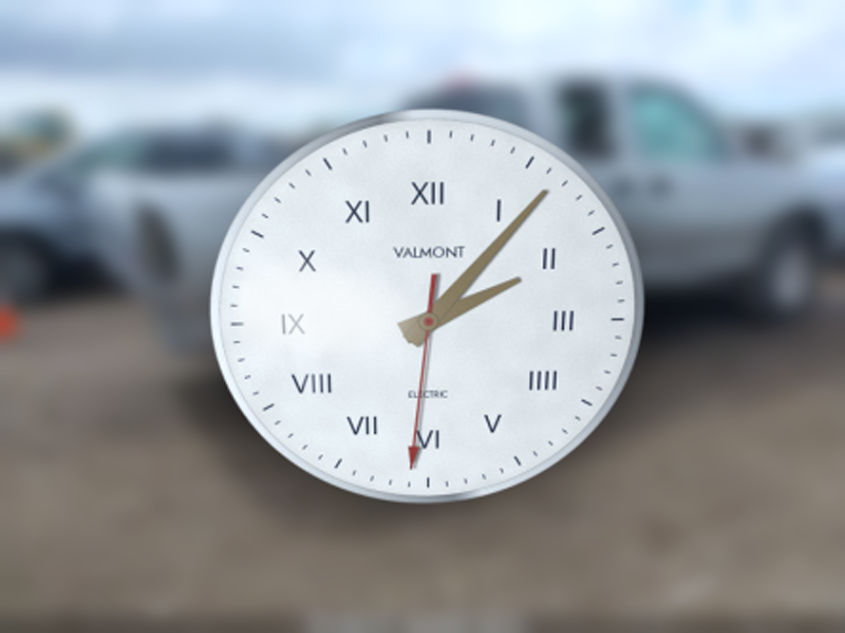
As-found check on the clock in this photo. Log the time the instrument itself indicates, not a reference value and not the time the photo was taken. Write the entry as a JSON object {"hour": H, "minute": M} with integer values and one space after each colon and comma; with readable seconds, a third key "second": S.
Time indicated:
{"hour": 2, "minute": 6, "second": 31}
